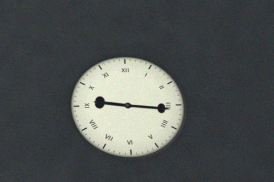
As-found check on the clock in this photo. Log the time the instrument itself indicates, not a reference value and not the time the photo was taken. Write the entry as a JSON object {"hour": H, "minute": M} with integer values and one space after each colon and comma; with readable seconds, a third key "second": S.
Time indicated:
{"hour": 9, "minute": 16}
